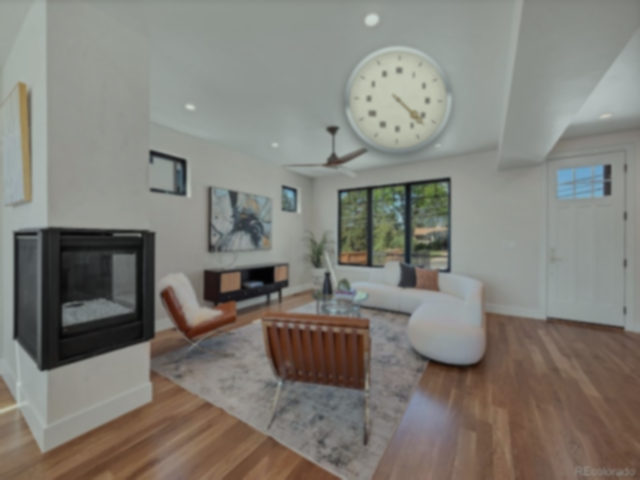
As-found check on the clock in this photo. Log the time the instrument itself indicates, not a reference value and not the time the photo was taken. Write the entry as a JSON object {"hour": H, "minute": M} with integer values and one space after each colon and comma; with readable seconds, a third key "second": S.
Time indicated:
{"hour": 4, "minute": 22}
